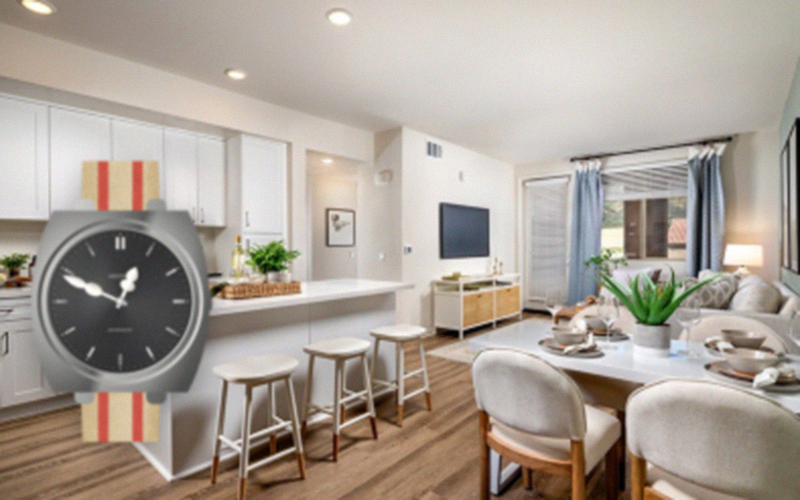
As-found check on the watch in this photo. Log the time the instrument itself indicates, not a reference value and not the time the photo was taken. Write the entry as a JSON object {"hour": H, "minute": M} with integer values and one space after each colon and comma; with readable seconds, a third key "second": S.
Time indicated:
{"hour": 12, "minute": 49}
